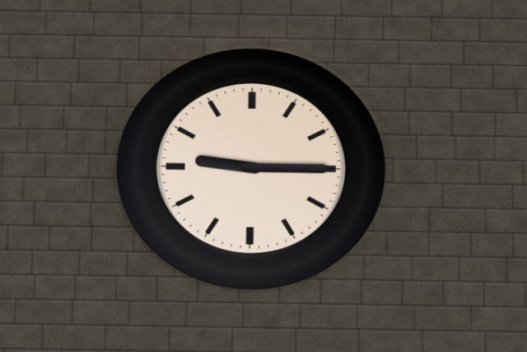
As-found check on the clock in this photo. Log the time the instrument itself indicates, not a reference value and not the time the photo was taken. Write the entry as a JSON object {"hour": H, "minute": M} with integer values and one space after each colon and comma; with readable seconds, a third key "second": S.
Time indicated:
{"hour": 9, "minute": 15}
